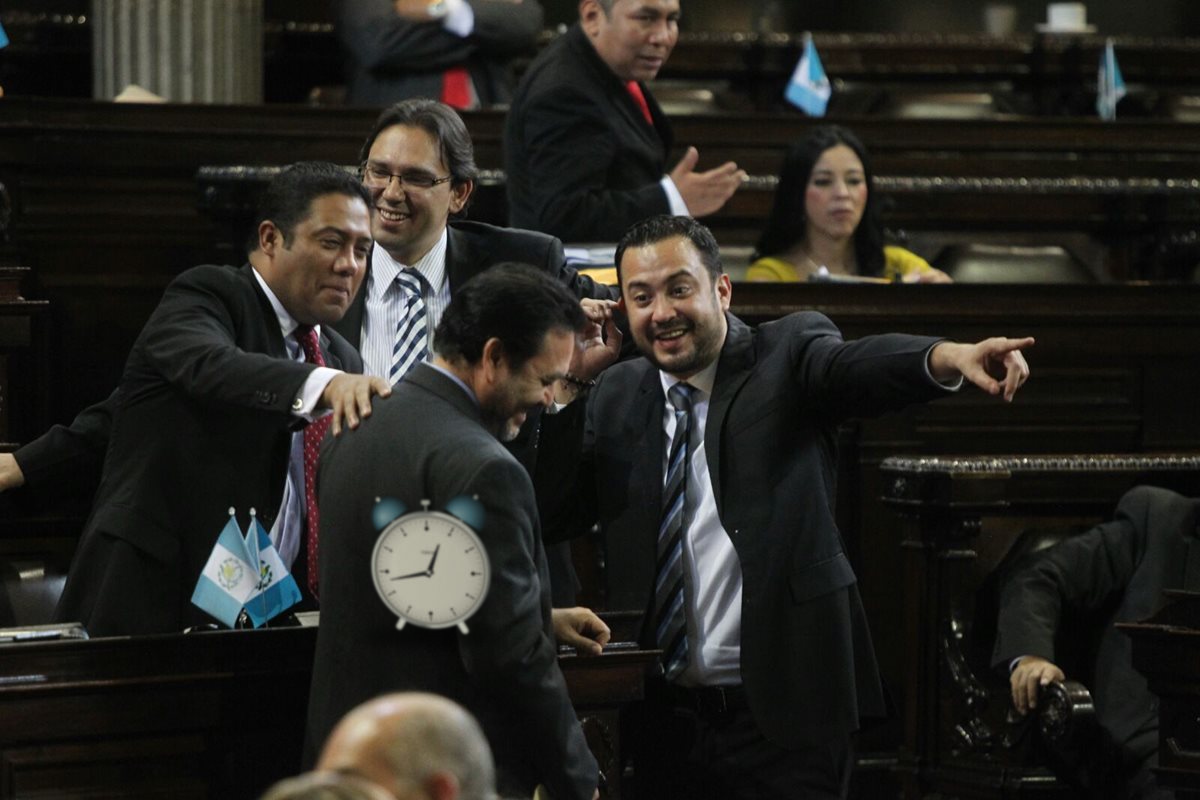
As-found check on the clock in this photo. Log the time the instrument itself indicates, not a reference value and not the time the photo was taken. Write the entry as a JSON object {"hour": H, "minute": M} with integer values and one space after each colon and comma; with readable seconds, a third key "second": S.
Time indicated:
{"hour": 12, "minute": 43}
